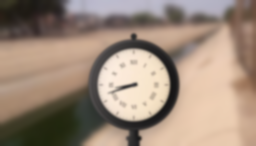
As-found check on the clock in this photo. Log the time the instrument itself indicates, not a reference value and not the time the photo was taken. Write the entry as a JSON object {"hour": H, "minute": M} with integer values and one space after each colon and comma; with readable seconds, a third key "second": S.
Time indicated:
{"hour": 8, "minute": 42}
